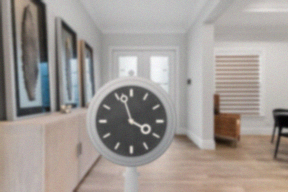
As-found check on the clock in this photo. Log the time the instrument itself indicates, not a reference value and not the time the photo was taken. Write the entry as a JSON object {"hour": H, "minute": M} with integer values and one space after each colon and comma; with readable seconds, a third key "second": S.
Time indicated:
{"hour": 3, "minute": 57}
